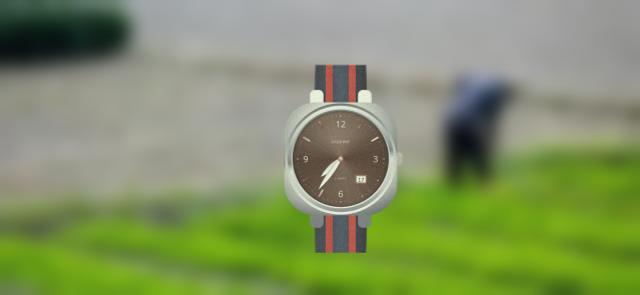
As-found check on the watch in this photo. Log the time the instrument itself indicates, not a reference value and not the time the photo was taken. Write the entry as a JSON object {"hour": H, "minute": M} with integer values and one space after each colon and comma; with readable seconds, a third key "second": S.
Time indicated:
{"hour": 7, "minute": 36}
